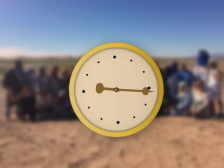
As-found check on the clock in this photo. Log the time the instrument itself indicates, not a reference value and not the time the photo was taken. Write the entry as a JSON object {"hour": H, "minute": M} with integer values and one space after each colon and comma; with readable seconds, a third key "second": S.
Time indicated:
{"hour": 9, "minute": 16}
